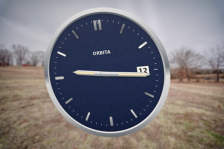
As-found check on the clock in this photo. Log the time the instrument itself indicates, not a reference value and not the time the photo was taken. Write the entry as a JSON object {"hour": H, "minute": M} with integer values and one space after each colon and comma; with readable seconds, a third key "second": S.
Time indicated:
{"hour": 9, "minute": 16}
